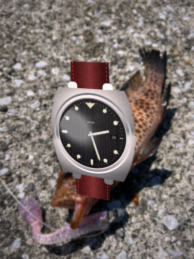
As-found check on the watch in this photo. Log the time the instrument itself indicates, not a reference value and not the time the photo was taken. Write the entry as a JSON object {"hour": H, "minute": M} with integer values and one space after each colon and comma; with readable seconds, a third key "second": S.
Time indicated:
{"hour": 2, "minute": 27}
